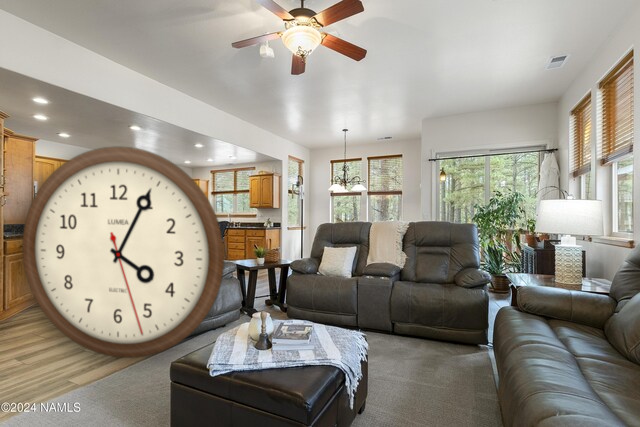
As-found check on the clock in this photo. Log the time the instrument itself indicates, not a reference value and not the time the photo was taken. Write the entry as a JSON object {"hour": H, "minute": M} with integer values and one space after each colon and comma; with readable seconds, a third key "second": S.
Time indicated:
{"hour": 4, "minute": 4, "second": 27}
